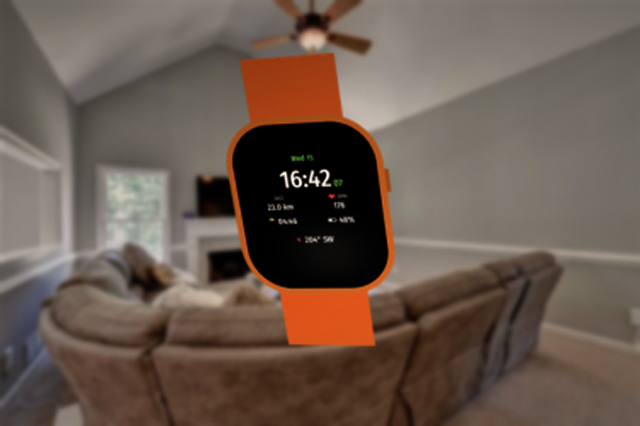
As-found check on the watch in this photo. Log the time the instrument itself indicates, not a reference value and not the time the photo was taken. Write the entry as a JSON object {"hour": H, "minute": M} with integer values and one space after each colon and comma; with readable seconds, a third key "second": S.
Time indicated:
{"hour": 16, "minute": 42}
